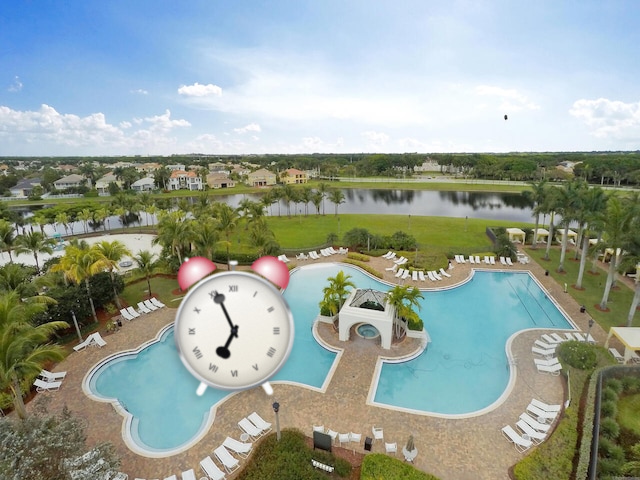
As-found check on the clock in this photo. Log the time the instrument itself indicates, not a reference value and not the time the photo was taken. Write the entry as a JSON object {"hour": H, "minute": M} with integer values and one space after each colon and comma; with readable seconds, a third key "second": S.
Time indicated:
{"hour": 6, "minute": 56}
